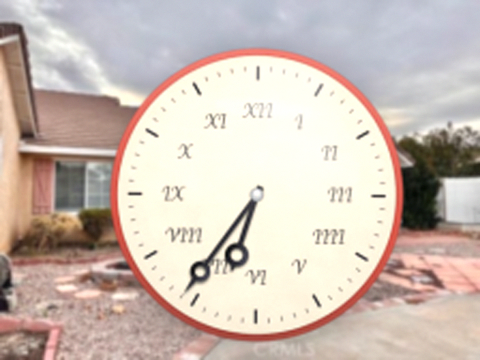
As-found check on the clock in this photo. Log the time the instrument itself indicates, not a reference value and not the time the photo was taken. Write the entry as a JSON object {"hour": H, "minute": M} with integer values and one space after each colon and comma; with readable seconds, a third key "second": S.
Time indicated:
{"hour": 6, "minute": 36}
